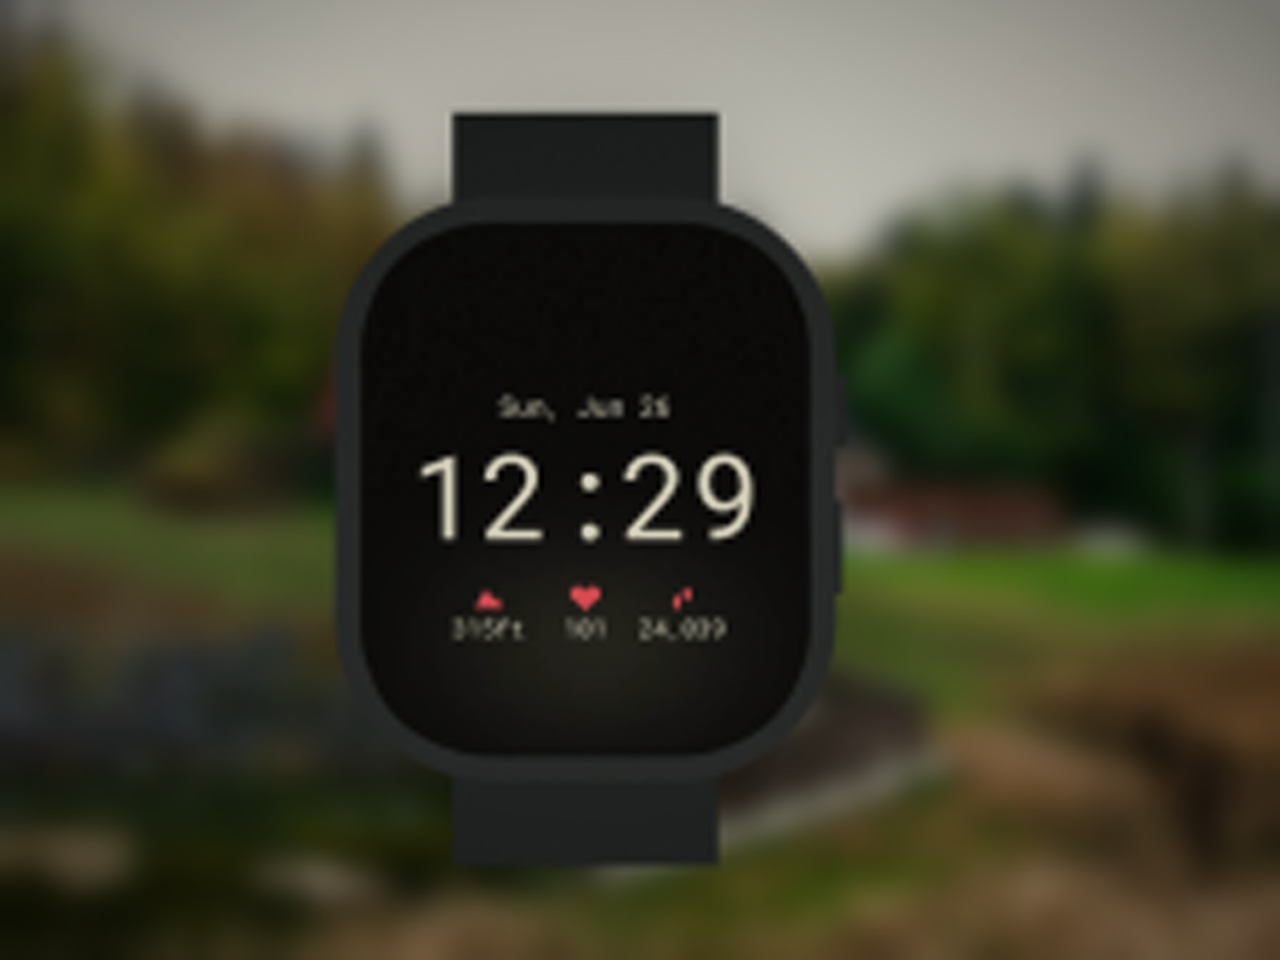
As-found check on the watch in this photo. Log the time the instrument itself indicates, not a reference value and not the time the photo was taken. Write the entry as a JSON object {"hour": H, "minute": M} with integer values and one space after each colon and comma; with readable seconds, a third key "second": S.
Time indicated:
{"hour": 12, "minute": 29}
